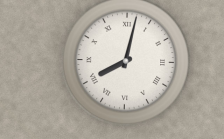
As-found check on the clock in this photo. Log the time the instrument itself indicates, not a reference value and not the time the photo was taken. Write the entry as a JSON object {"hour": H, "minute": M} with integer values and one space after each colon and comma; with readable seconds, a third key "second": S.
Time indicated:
{"hour": 8, "minute": 2}
